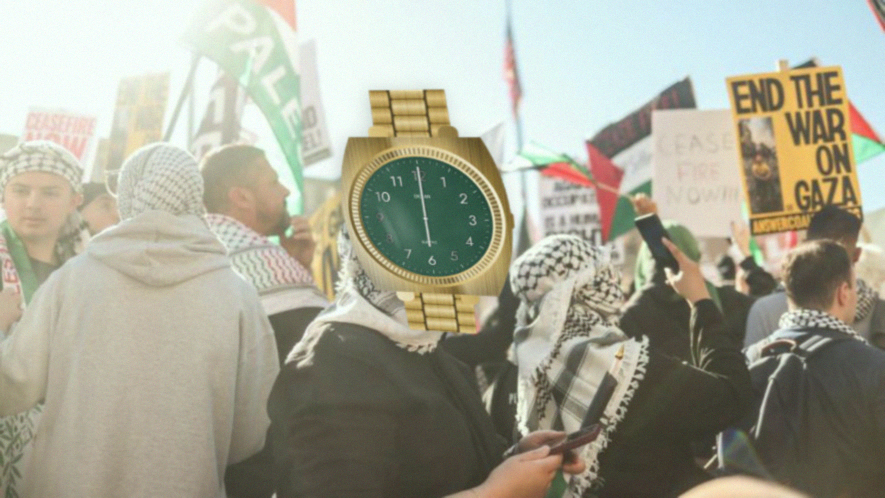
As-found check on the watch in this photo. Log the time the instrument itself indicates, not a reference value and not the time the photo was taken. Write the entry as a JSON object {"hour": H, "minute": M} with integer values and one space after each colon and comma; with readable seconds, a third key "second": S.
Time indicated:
{"hour": 6, "minute": 0}
